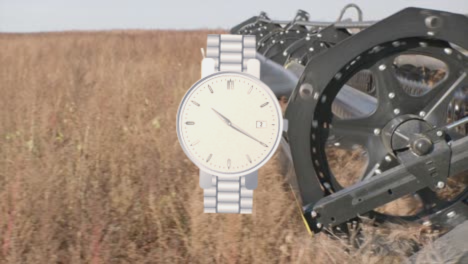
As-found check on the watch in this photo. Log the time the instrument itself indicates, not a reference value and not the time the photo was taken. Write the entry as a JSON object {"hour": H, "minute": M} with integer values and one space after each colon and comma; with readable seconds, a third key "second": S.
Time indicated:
{"hour": 10, "minute": 20}
